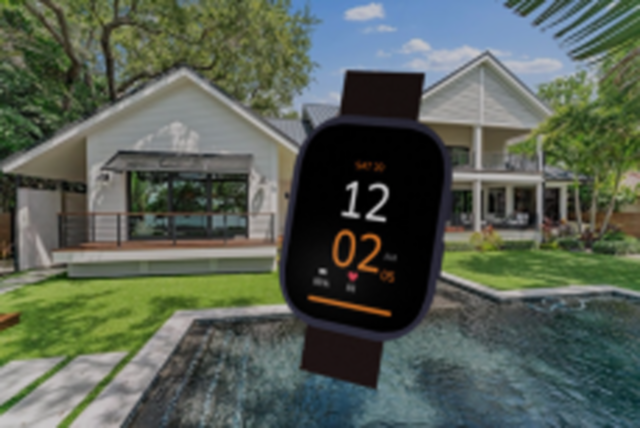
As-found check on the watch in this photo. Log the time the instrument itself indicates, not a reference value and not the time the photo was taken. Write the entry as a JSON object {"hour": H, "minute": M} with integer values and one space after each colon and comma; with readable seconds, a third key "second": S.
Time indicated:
{"hour": 12, "minute": 2}
